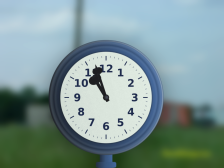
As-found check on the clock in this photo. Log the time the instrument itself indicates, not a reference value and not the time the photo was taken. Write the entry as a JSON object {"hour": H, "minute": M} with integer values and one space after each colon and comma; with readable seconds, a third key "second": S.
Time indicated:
{"hour": 10, "minute": 57}
